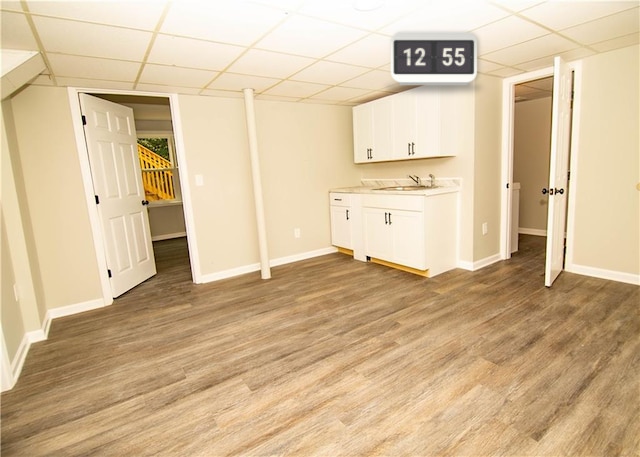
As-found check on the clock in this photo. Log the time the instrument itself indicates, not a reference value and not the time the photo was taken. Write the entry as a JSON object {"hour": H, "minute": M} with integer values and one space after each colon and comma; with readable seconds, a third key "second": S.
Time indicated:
{"hour": 12, "minute": 55}
